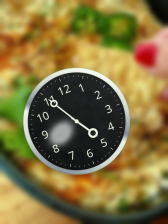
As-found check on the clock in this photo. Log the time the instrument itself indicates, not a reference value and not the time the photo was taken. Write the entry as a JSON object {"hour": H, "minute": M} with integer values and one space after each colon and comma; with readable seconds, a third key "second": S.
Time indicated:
{"hour": 4, "minute": 55}
